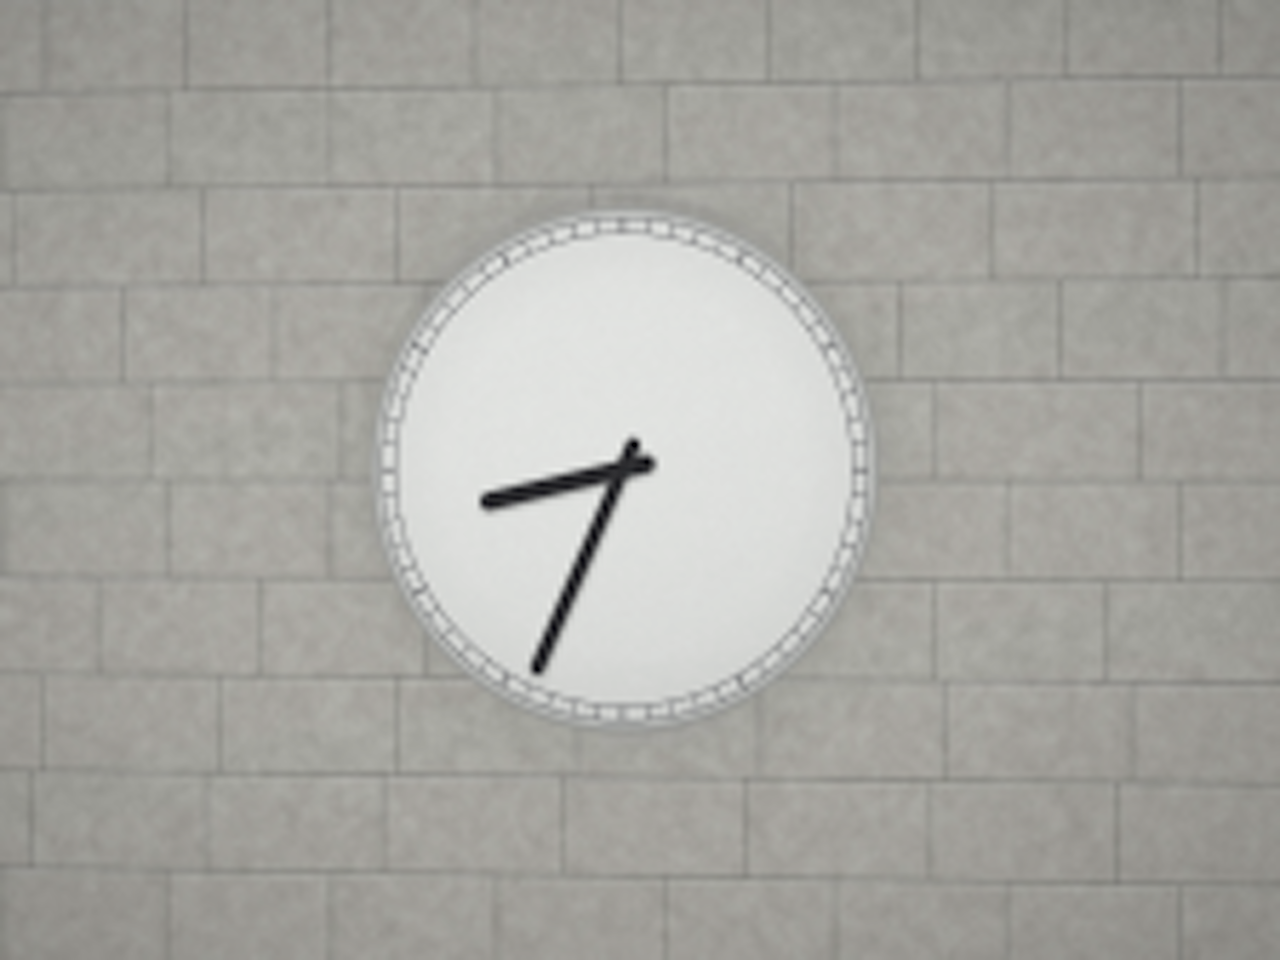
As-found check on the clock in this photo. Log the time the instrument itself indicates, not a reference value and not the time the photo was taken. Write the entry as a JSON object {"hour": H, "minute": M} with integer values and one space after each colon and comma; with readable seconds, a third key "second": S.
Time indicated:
{"hour": 8, "minute": 34}
